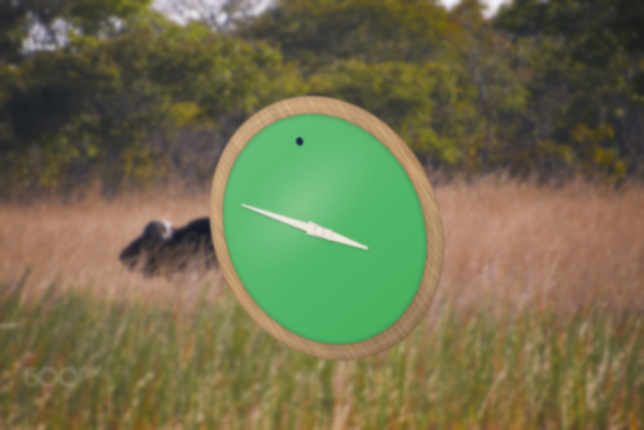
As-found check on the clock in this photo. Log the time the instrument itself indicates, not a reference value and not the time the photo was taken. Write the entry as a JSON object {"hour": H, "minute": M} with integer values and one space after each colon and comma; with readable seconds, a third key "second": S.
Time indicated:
{"hour": 3, "minute": 49}
